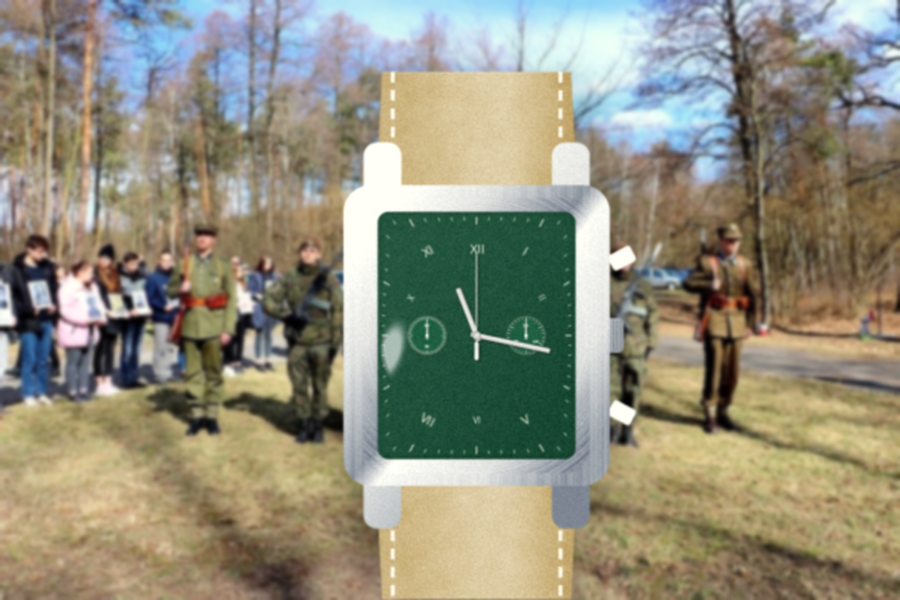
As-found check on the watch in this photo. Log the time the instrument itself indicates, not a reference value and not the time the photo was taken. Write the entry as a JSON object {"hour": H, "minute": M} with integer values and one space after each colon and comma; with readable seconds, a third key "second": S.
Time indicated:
{"hour": 11, "minute": 17}
